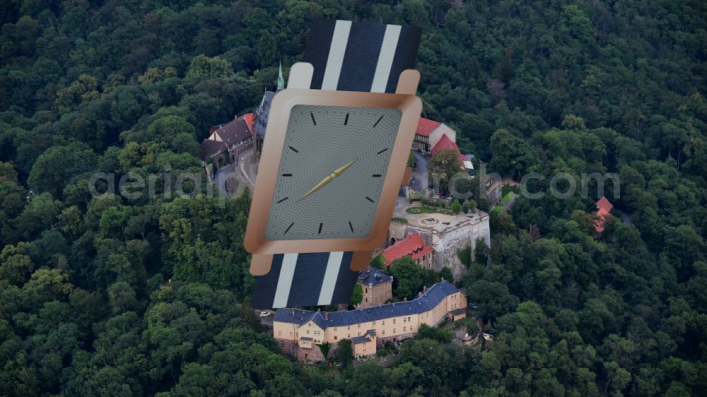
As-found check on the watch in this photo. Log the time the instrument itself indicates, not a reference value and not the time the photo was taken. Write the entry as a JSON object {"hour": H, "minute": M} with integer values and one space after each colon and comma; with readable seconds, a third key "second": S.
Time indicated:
{"hour": 1, "minute": 38}
